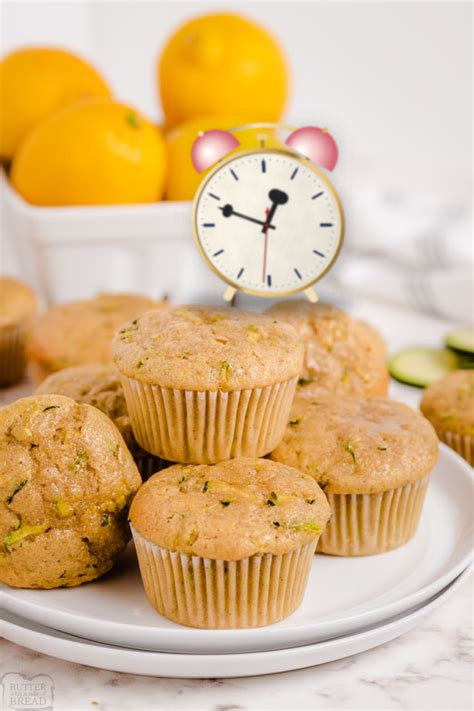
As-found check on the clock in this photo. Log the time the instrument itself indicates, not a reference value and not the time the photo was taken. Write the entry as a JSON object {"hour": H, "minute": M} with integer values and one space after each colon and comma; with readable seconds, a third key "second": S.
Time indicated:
{"hour": 12, "minute": 48, "second": 31}
